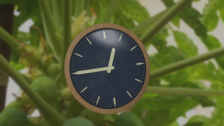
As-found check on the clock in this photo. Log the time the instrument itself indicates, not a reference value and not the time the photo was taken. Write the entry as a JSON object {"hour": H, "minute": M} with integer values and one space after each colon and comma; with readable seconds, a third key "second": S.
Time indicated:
{"hour": 12, "minute": 45}
